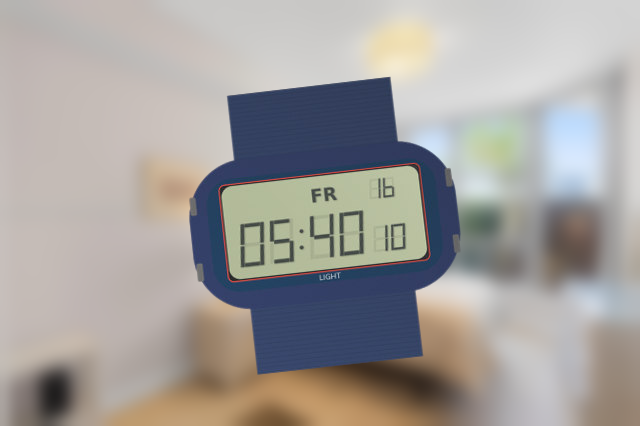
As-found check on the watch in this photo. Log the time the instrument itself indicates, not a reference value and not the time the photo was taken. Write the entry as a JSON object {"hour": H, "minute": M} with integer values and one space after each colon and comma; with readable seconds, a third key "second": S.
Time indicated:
{"hour": 5, "minute": 40, "second": 10}
